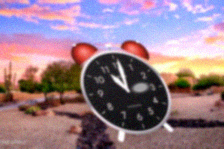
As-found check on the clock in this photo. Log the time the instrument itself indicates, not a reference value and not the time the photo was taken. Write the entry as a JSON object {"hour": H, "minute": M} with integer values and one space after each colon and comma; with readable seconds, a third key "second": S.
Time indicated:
{"hour": 11, "minute": 1}
